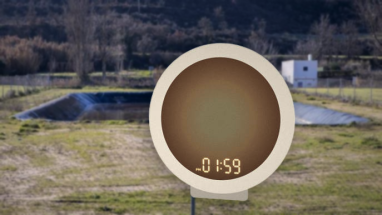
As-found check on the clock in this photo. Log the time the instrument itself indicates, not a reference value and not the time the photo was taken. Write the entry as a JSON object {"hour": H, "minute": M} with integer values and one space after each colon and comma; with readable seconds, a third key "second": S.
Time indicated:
{"hour": 1, "minute": 59}
